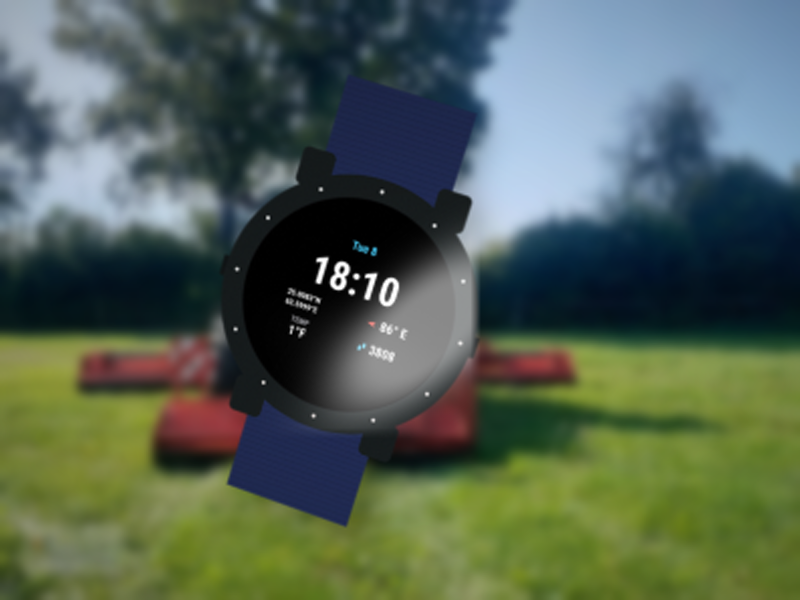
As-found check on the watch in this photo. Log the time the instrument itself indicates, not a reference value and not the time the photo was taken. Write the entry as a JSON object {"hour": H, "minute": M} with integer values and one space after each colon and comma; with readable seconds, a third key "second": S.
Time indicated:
{"hour": 18, "minute": 10}
